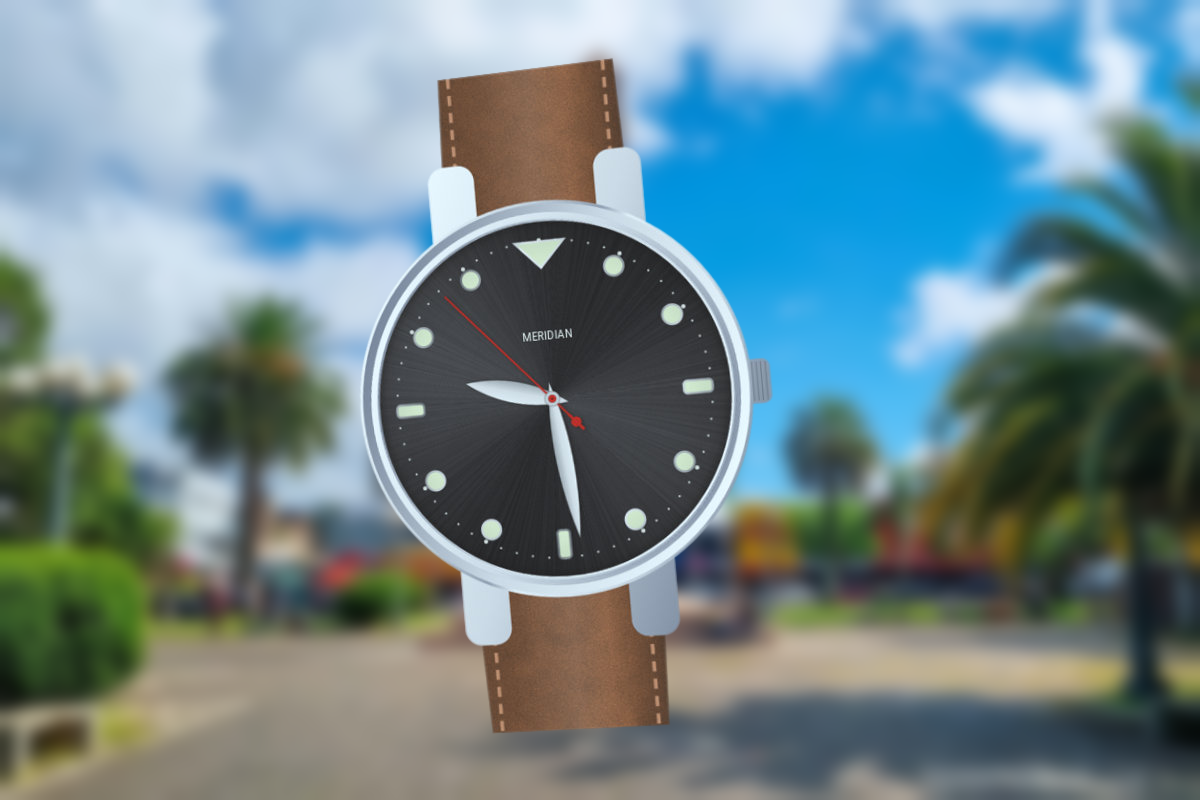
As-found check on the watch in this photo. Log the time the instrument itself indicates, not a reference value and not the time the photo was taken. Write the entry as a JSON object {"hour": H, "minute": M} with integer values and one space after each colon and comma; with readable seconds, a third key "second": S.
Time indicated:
{"hour": 9, "minute": 28, "second": 53}
